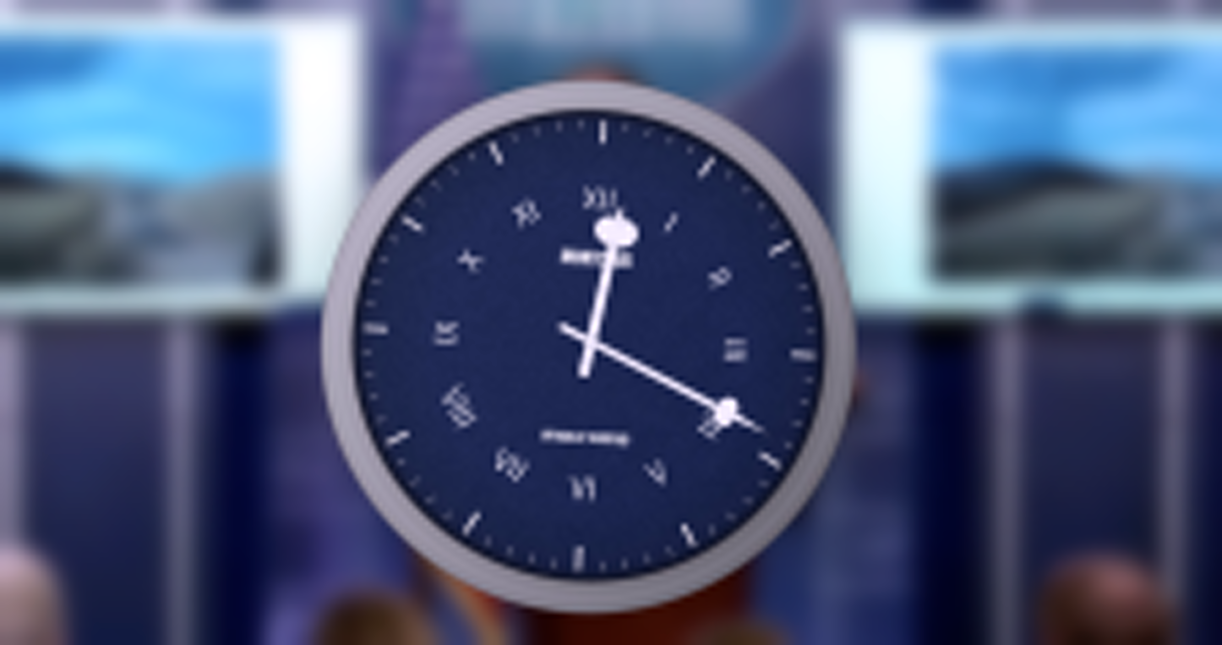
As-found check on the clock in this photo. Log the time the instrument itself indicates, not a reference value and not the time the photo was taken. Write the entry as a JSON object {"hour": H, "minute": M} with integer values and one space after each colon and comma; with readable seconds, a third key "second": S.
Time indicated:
{"hour": 12, "minute": 19}
